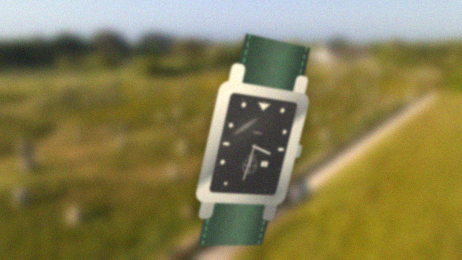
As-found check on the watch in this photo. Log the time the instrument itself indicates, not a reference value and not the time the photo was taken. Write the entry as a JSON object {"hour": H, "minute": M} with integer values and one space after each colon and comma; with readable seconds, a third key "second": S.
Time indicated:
{"hour": 3, "minute": 31}
